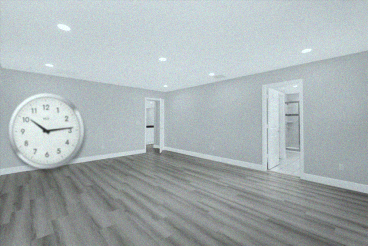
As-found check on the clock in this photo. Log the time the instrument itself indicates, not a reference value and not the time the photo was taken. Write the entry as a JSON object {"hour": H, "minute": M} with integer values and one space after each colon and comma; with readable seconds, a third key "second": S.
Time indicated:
{"hour": 10, "minute": 14}
